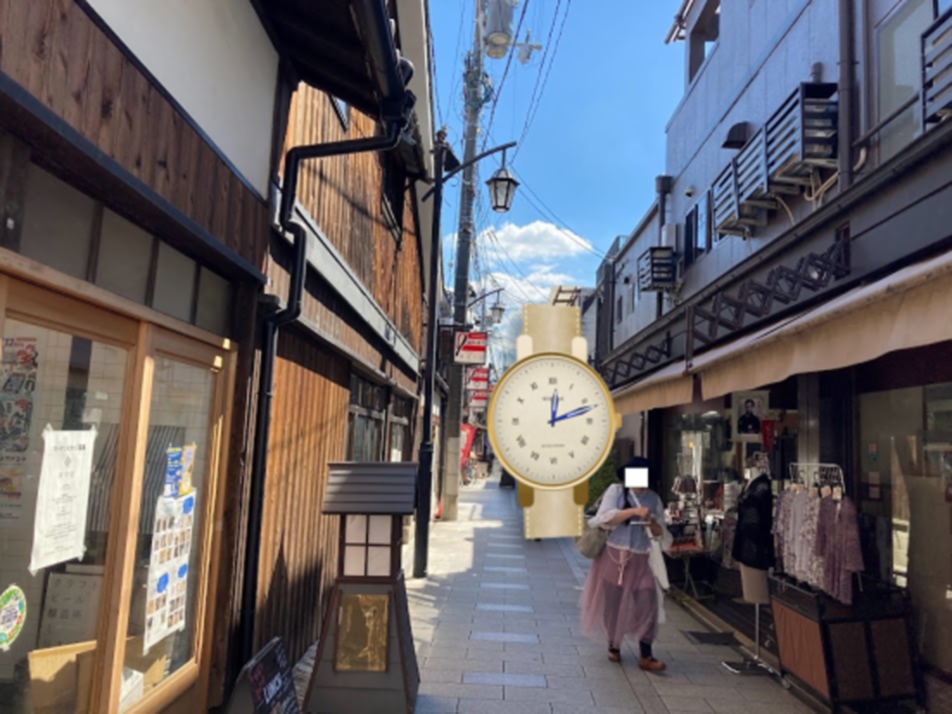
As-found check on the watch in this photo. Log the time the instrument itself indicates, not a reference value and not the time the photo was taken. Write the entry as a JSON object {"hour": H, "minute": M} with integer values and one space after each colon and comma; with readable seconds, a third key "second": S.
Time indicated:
{"hour": 12, "minute": 12}
